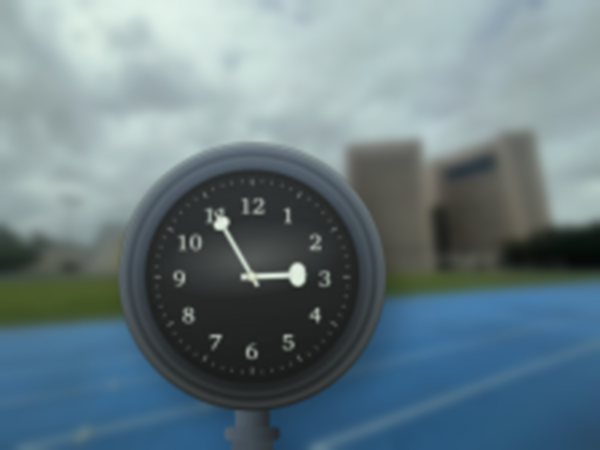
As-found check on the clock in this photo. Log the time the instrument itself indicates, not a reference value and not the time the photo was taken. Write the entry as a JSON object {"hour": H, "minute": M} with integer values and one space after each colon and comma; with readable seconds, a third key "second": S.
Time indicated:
{"hour": 2, "minute": 55}
